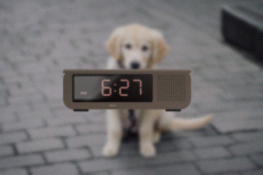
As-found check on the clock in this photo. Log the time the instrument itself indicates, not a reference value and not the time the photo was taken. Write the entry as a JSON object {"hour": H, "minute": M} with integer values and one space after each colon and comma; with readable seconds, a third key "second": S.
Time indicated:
{"hour": 6, "minute": 27}
